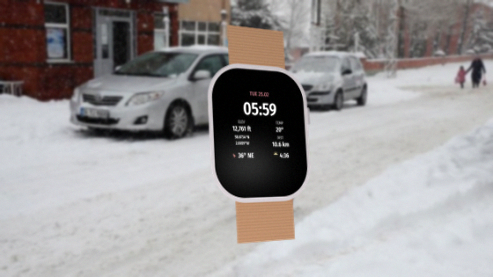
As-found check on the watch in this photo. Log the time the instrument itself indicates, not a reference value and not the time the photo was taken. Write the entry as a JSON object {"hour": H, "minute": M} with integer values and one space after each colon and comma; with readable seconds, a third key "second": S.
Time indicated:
{"hour": 5, "minute": 59}
